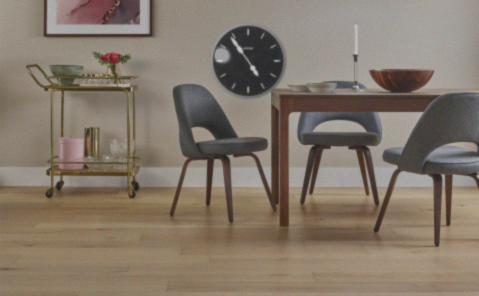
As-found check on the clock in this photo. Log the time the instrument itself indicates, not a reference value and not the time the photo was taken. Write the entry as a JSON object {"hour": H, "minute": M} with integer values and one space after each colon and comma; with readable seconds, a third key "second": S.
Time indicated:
{"hour": 4, "minute": 54}
